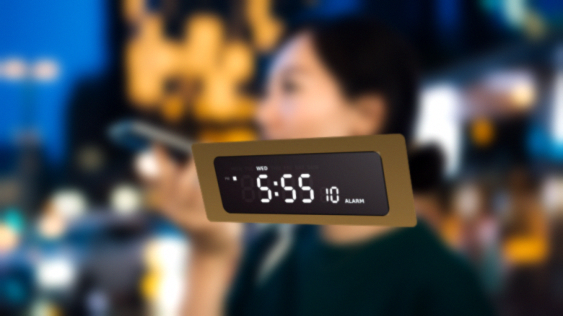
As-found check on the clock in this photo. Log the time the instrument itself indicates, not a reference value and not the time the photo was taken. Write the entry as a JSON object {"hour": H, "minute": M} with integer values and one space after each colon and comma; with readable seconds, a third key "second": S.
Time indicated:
{"hour": 5, "minute": 55, "second": 10}
